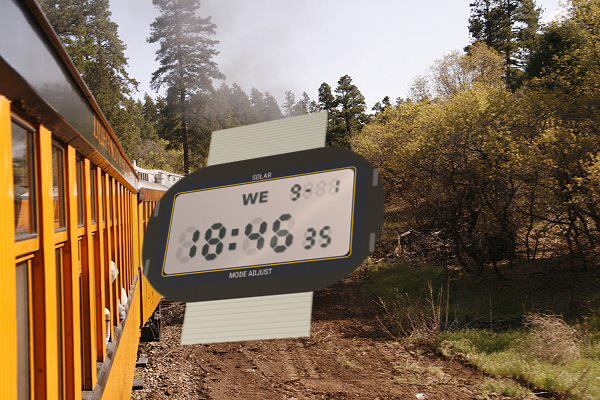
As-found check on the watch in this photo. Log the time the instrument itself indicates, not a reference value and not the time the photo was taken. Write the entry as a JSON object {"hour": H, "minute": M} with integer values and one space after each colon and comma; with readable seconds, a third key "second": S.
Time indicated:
{"hour": 18, "minute": 46, "second": 35}
